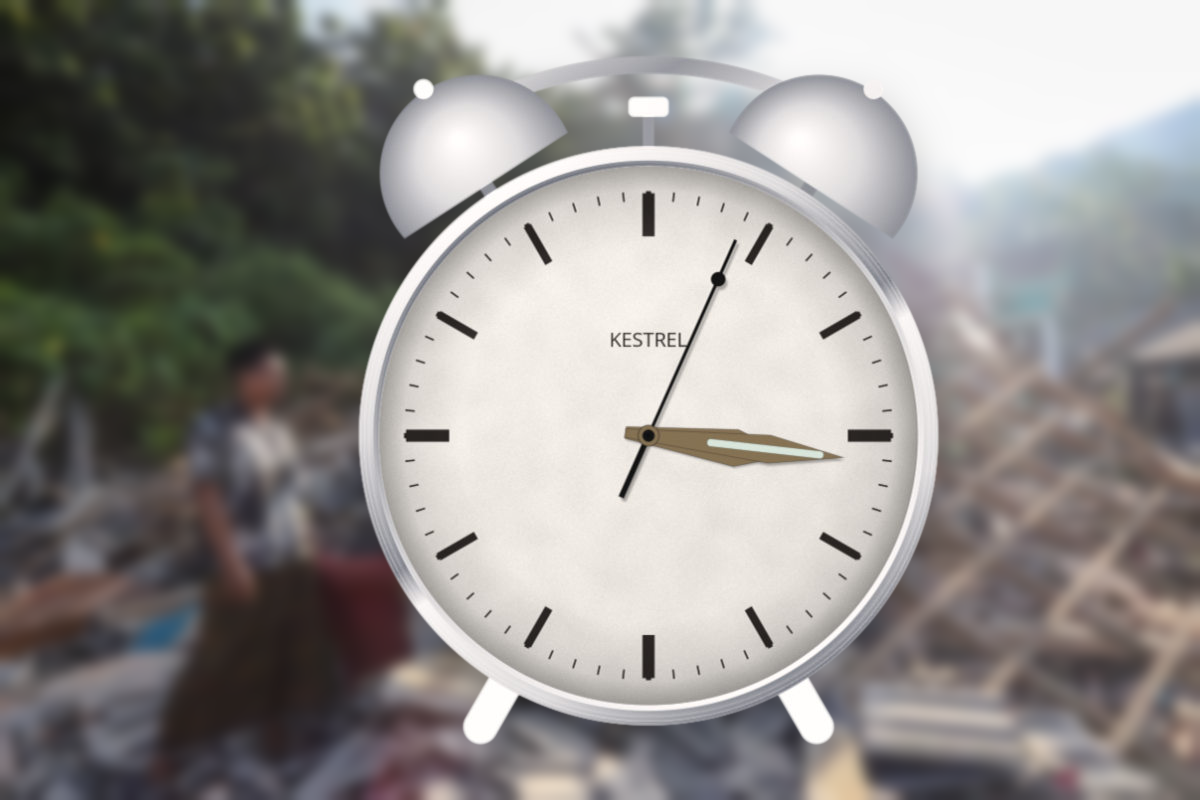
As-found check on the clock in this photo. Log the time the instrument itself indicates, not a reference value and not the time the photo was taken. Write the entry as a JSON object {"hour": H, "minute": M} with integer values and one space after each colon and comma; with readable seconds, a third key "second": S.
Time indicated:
{"hour": 3, "minute": 16, "second": 4}
